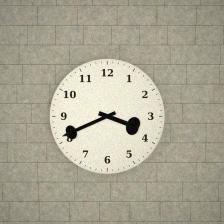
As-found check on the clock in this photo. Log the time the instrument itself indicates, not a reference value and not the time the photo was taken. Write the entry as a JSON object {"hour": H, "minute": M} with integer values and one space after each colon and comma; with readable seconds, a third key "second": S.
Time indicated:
{"hour": 3, "minute": 41}
